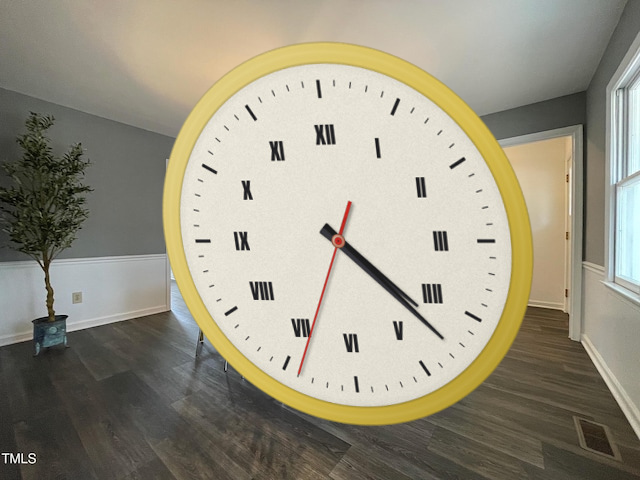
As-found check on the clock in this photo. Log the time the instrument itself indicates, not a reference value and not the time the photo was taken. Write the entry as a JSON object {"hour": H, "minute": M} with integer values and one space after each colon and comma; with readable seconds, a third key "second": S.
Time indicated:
{"hour": 4, "minute": 22, "second": 34}
